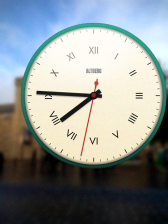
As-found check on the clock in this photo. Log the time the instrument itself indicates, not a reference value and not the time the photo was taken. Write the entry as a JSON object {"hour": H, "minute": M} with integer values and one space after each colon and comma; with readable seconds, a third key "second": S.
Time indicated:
{"hour": 7, "minute": 45, "second": 32}
